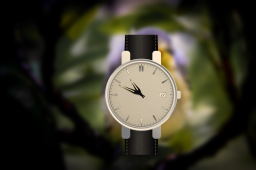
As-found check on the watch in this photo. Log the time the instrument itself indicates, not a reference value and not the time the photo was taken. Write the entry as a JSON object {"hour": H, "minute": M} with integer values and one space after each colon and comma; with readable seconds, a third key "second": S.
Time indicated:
{"hour": 10, "minute": 49}
